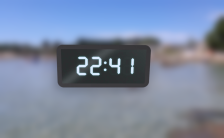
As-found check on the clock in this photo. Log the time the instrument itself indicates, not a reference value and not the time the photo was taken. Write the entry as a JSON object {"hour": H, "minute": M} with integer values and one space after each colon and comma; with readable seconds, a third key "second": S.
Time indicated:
{"hour": 22, "minute": 41}
